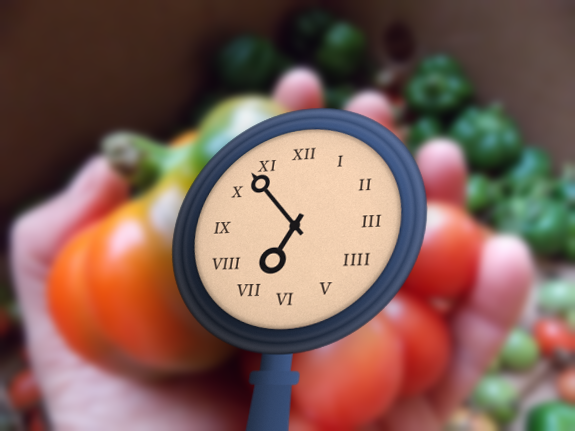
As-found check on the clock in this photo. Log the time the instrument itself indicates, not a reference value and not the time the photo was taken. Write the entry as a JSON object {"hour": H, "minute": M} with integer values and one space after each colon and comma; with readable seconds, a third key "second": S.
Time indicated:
{"hour": 6, "minute": 53}
